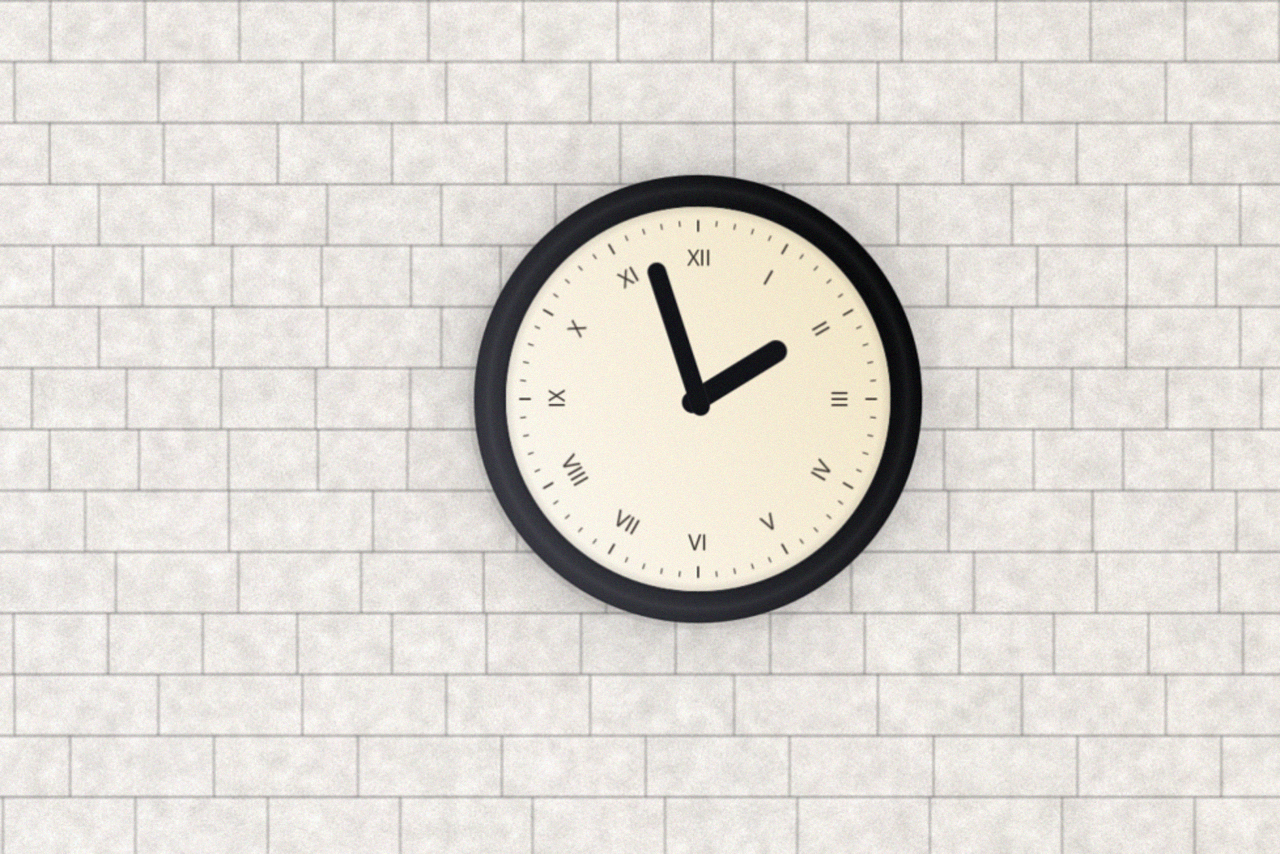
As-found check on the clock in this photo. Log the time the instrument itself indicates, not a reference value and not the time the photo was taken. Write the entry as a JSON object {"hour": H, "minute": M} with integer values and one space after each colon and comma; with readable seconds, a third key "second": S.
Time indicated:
{"hour": 1, "minute": 57}
